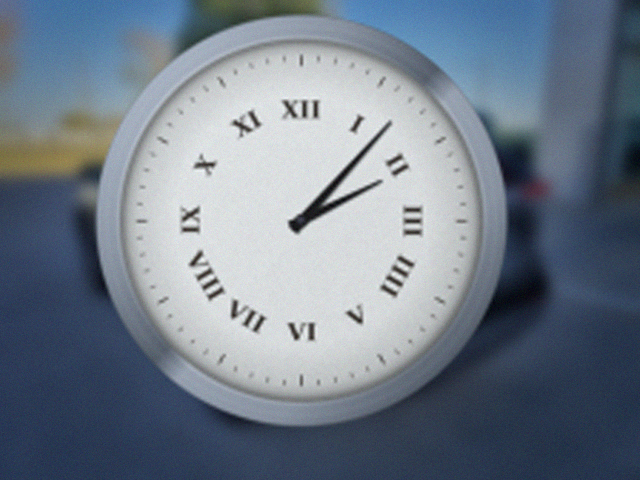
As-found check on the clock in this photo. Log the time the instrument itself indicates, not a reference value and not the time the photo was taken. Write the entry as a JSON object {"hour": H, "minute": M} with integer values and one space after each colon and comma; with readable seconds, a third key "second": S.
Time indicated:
{"hour": 2, "minute": 7}
